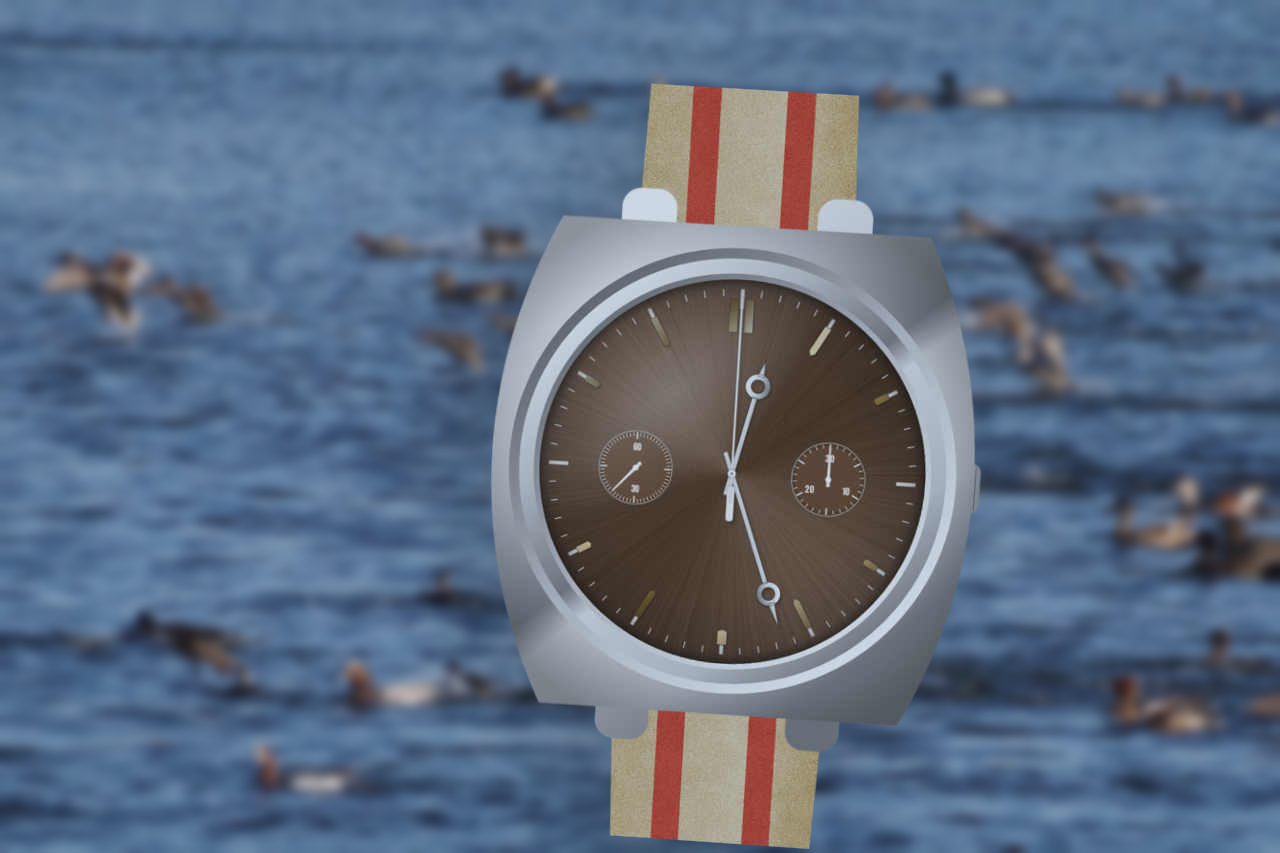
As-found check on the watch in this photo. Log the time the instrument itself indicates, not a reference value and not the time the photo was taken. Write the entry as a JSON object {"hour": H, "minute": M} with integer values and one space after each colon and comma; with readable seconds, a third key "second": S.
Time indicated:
{"hour": 12, "minute": 26, "second": 37}
